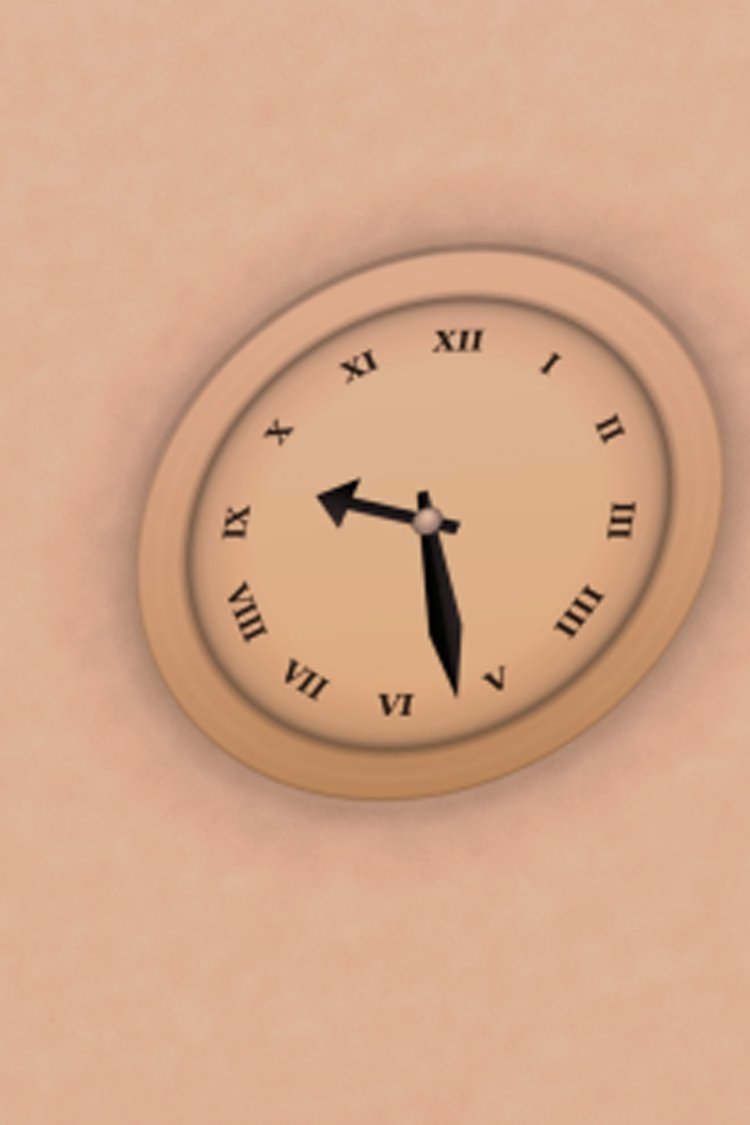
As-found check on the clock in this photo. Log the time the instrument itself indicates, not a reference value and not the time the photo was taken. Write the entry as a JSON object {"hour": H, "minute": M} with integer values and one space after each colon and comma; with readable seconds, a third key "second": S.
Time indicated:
{"hour": 9, "minute": 27}
